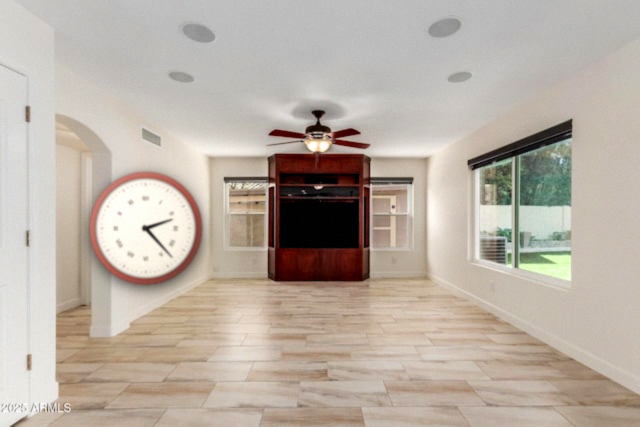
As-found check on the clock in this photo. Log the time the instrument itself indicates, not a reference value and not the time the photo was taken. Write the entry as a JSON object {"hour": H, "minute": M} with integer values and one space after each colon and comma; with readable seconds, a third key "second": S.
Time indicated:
{"hour": 2, "minute": 23}
